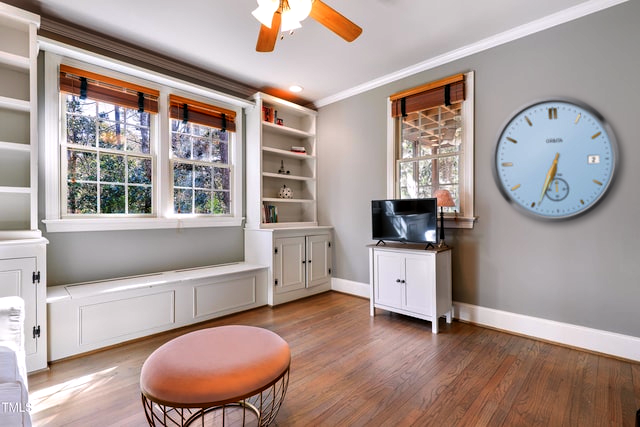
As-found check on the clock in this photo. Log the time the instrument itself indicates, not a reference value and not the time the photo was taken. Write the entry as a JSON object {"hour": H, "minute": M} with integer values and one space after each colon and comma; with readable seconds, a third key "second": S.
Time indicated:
{"hour": 6, "minute": 34}
